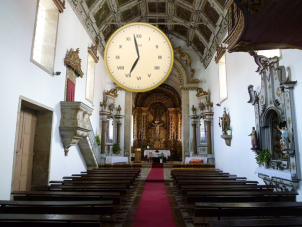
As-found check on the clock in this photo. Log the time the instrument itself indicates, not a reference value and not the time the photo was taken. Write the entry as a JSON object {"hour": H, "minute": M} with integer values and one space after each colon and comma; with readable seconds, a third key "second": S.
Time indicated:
{"hour": 6, "minute": 58}
